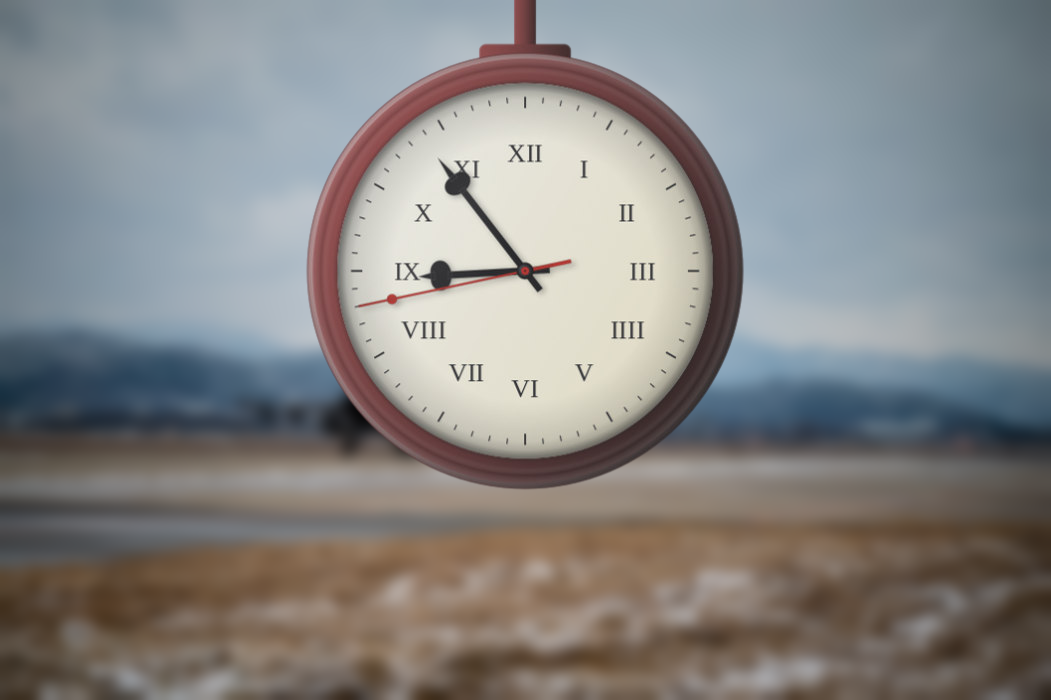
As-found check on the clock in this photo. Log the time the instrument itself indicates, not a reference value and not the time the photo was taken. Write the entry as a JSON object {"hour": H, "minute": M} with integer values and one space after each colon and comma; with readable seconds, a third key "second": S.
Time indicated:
{"hour": 8, "minute": 53, "second": 43}
